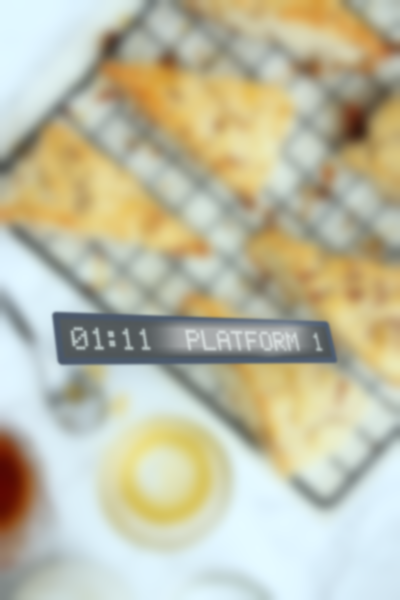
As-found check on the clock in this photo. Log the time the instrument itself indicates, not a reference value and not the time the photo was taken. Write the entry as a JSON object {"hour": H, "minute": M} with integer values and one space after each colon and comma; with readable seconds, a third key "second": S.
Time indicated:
{"hour": 1, "minute": 11}
